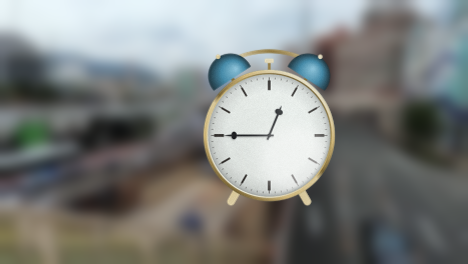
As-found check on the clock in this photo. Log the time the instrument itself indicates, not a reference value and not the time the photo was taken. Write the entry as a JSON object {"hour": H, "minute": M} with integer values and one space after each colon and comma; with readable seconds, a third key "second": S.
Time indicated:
{"hour": 12, "minute": 45}
